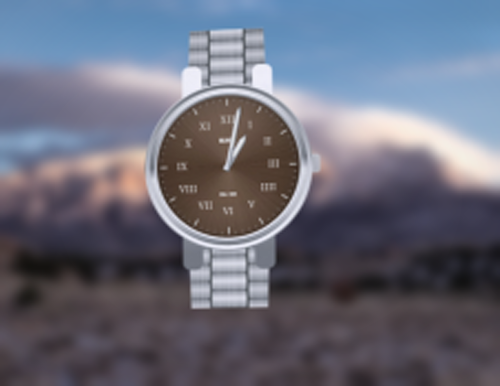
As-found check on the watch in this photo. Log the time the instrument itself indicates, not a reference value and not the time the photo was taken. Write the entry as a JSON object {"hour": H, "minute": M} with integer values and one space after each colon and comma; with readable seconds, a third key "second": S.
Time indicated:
{"hour": 1, "minute": 2}
